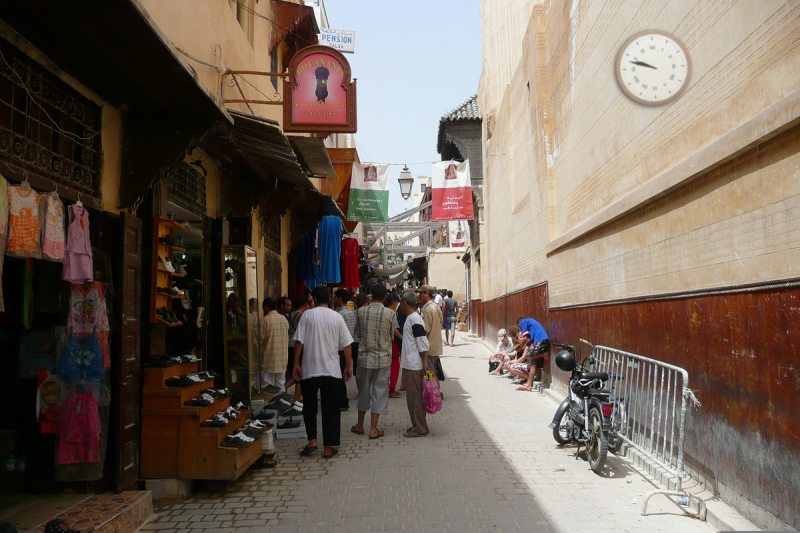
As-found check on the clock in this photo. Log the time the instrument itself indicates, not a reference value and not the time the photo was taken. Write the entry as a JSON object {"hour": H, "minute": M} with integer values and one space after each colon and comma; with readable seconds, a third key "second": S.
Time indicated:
{"hour": 9, "minute": 48}
